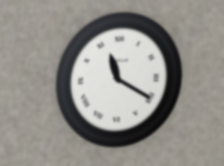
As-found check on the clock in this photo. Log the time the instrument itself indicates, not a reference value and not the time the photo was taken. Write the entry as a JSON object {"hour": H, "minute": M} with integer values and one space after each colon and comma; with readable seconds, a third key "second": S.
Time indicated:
{"hour": 11, "minute": 20}
